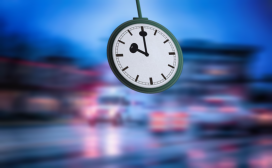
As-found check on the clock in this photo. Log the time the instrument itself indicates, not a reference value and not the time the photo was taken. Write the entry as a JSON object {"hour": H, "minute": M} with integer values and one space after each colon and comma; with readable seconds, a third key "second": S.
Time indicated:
{"hour": 10, "minute": 0}
